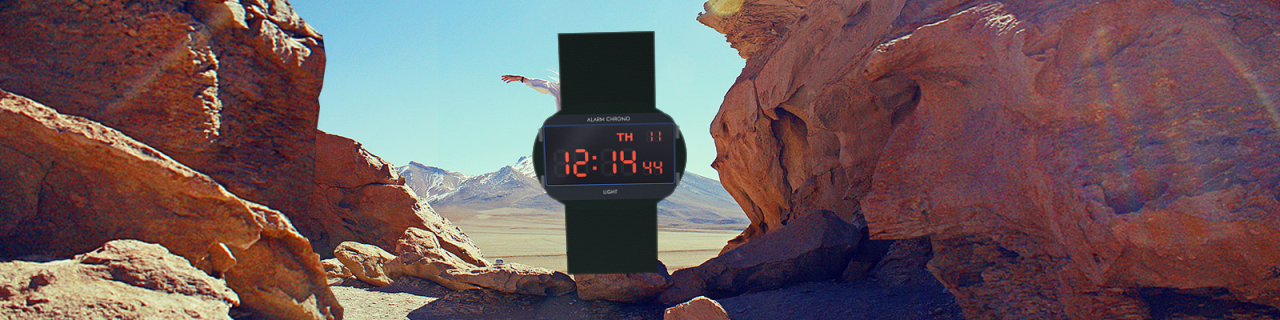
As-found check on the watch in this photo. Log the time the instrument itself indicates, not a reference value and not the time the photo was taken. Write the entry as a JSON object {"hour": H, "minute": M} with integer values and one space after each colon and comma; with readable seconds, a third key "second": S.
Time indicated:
{"hour": 12, "minute": 14, "second": 44}
